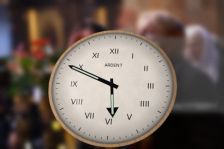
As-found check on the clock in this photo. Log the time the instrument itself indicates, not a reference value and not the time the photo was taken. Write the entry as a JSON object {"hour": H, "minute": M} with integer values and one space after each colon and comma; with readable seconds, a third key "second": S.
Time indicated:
{"hour": 5, "minute": 49}
